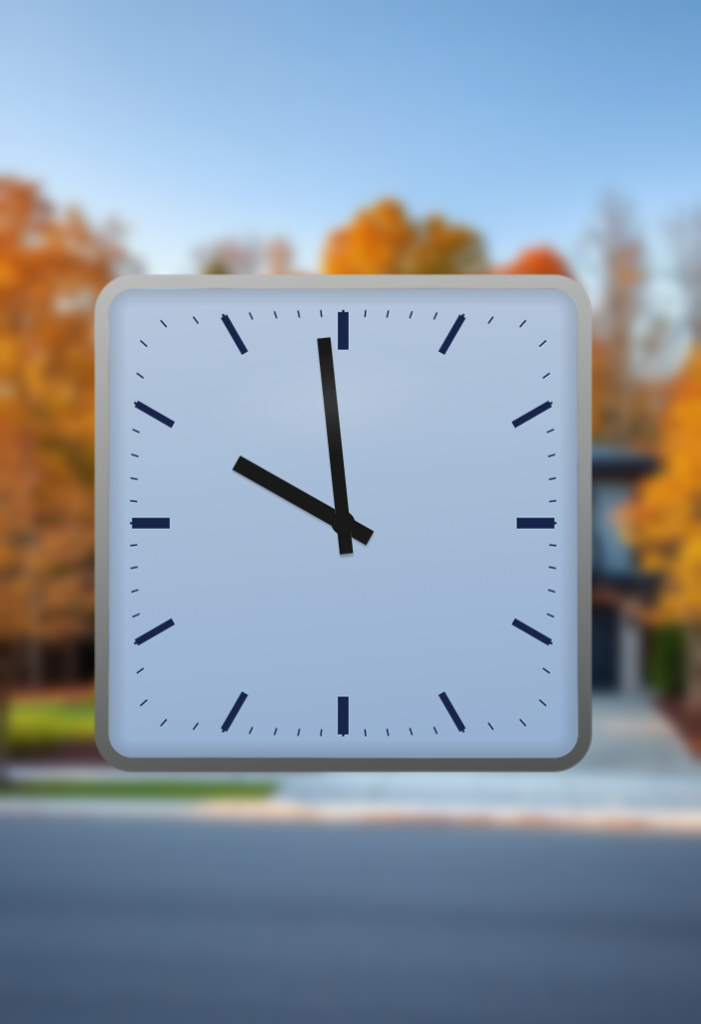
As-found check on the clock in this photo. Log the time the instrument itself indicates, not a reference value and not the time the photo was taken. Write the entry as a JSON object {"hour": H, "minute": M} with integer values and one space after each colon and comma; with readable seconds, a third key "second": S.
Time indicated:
{"hour": 9, "minute": 59}
